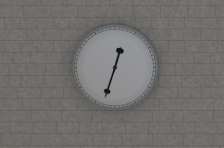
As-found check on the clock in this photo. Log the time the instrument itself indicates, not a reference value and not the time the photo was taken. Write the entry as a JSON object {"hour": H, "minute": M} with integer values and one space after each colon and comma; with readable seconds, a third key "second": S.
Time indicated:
{"hour": 12, "minute": 33}
